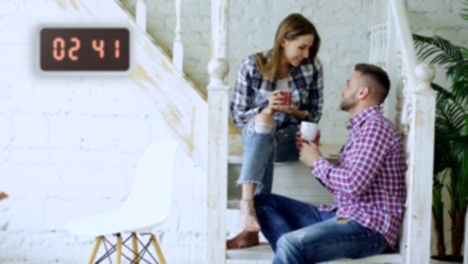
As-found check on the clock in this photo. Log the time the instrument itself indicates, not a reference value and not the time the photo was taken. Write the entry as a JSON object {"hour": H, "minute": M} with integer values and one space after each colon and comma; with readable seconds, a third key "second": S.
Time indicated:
{"hour": 2, "minute": 41}
